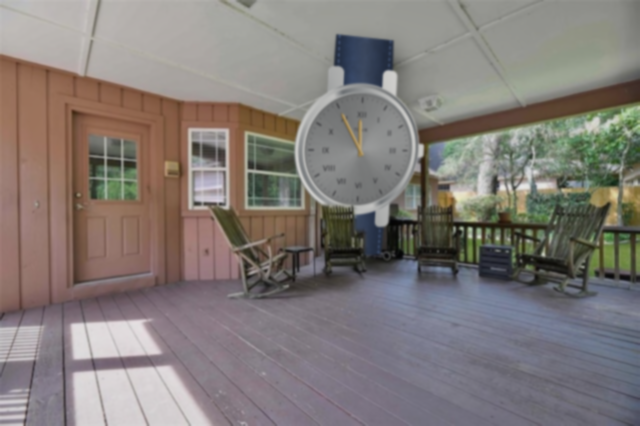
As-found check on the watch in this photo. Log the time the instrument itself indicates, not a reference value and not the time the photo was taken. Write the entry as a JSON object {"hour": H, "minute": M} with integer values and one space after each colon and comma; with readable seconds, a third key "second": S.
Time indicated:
{"hour": 11, "minute": 55}
